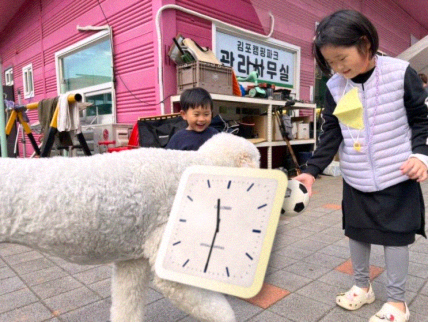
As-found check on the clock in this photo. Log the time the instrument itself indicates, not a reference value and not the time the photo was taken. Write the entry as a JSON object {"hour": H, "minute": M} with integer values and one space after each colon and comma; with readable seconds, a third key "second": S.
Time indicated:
{"hour": 11, "minute": 30}
